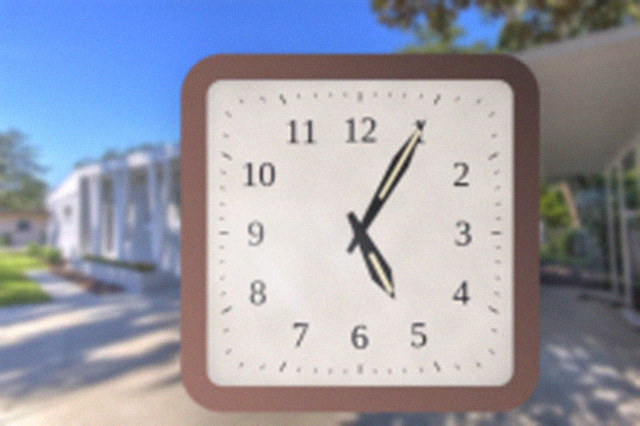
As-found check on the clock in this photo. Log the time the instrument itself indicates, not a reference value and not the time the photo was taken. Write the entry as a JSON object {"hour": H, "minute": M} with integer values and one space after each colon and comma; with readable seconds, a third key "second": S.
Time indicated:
{"hour": 5, "minute": 5}
